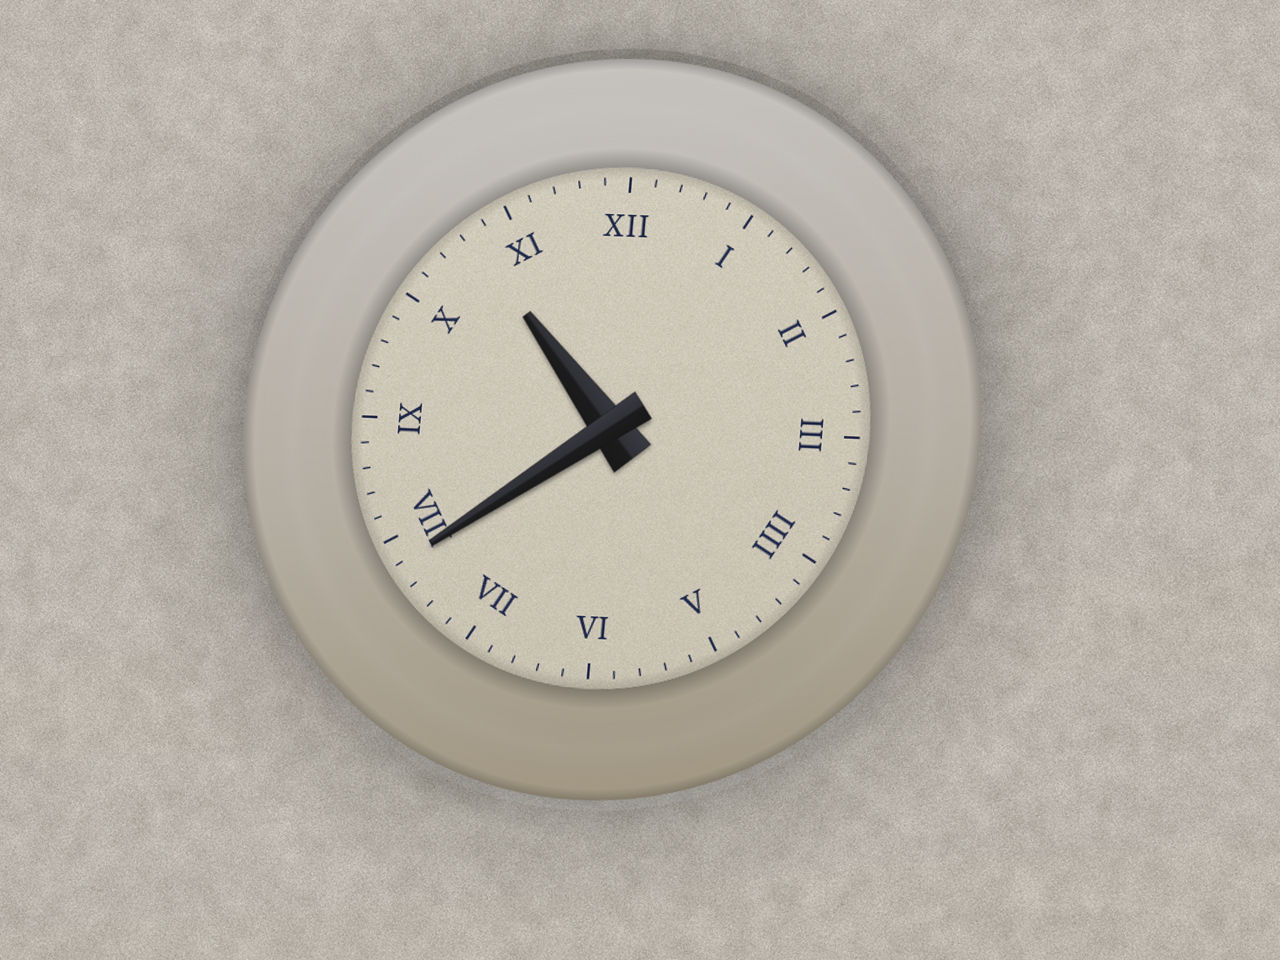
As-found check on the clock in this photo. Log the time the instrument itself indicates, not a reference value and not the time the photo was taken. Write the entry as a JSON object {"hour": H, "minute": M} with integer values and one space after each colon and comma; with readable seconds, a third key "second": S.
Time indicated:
{"hour": 10, "minute": 39}
